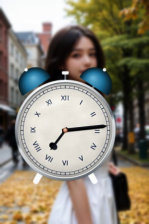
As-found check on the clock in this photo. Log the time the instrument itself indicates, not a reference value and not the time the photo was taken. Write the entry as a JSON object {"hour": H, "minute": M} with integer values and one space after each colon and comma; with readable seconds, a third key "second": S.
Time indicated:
{"hour": 7, "minute": 14}
